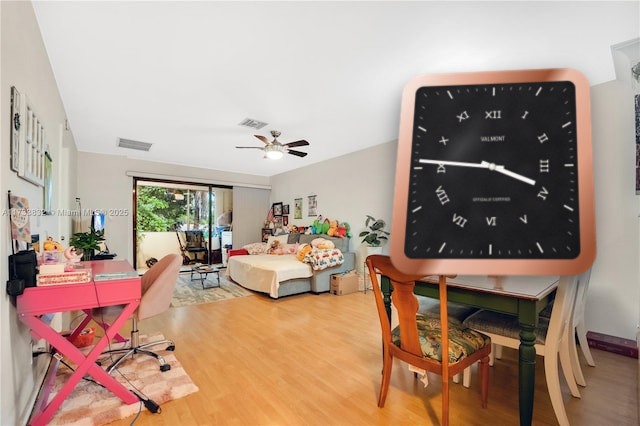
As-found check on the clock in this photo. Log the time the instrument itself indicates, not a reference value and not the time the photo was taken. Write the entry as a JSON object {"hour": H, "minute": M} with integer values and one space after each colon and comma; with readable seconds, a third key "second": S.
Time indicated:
{"hour": 3, "minute": 46}
